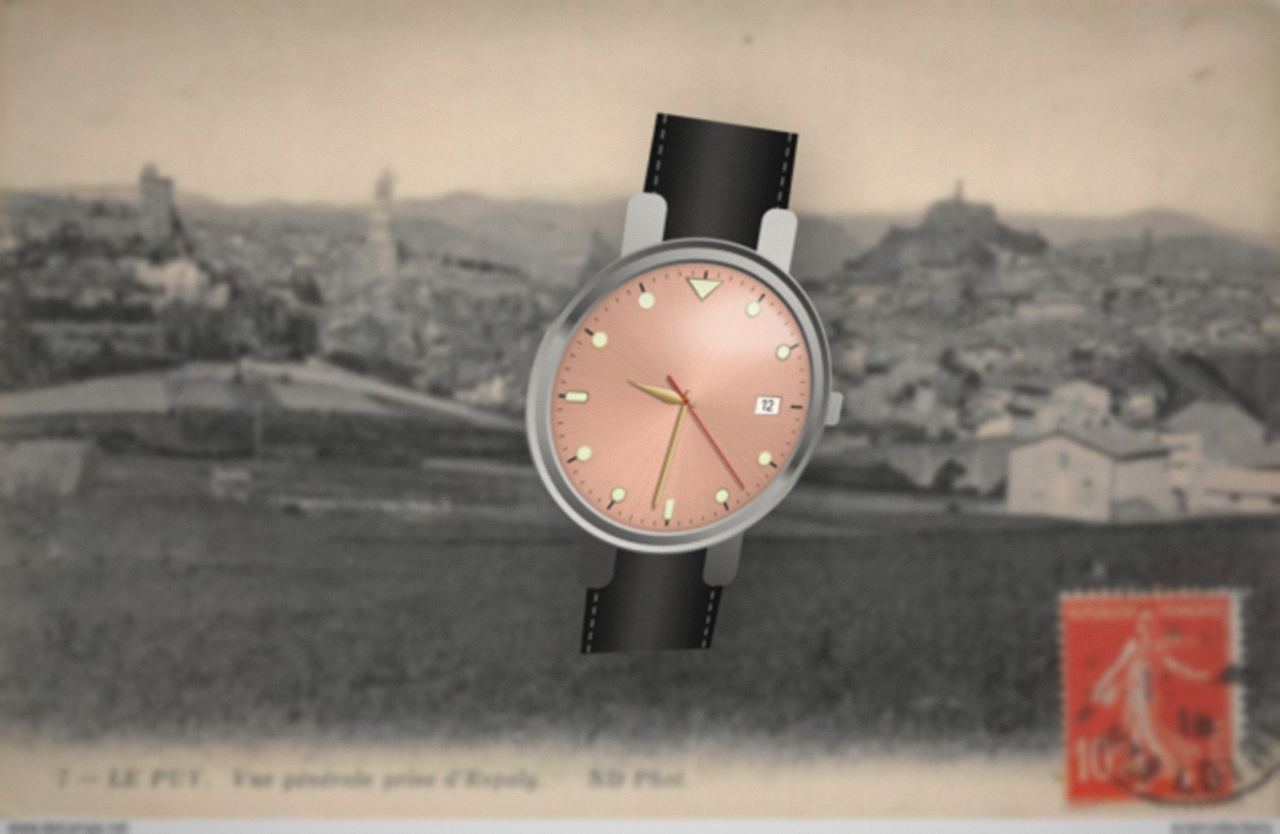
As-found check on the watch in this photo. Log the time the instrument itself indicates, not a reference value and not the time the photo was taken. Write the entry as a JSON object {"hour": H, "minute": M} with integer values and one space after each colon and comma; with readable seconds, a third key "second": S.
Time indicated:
{"hour": 9, "minute": 31, "second": 23}
